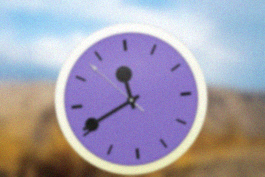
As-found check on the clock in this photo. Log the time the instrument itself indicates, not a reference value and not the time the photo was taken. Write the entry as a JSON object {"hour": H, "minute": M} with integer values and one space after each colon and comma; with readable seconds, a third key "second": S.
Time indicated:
{"hour": 11, "minute": 40, "second": 53}
